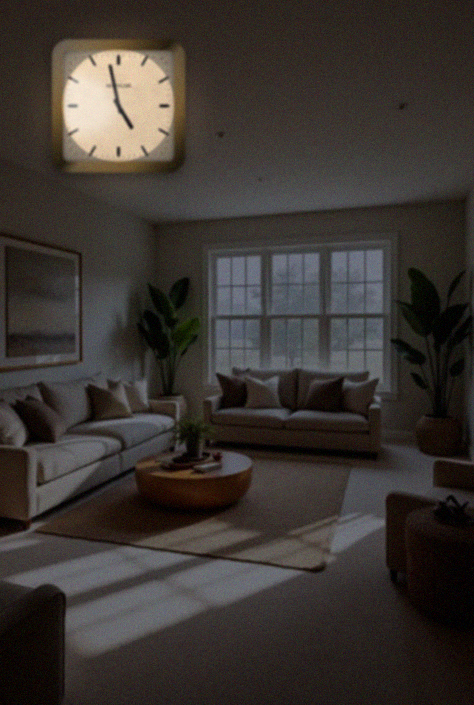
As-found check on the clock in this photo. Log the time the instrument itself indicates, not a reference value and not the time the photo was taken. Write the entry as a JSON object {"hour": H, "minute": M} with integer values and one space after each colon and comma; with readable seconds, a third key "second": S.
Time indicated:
{"hour": 4, "minute": 58}
